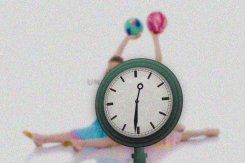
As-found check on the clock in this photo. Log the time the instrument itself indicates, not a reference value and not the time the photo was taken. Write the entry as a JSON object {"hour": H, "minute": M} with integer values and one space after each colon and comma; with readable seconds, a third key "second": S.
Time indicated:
{"hour": 12, "minute": 31}
